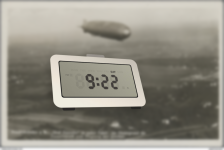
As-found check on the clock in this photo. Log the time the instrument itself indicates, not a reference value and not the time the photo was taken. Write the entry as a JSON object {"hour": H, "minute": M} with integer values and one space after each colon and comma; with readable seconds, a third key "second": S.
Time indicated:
{"hour": 9, "minute": 22}
